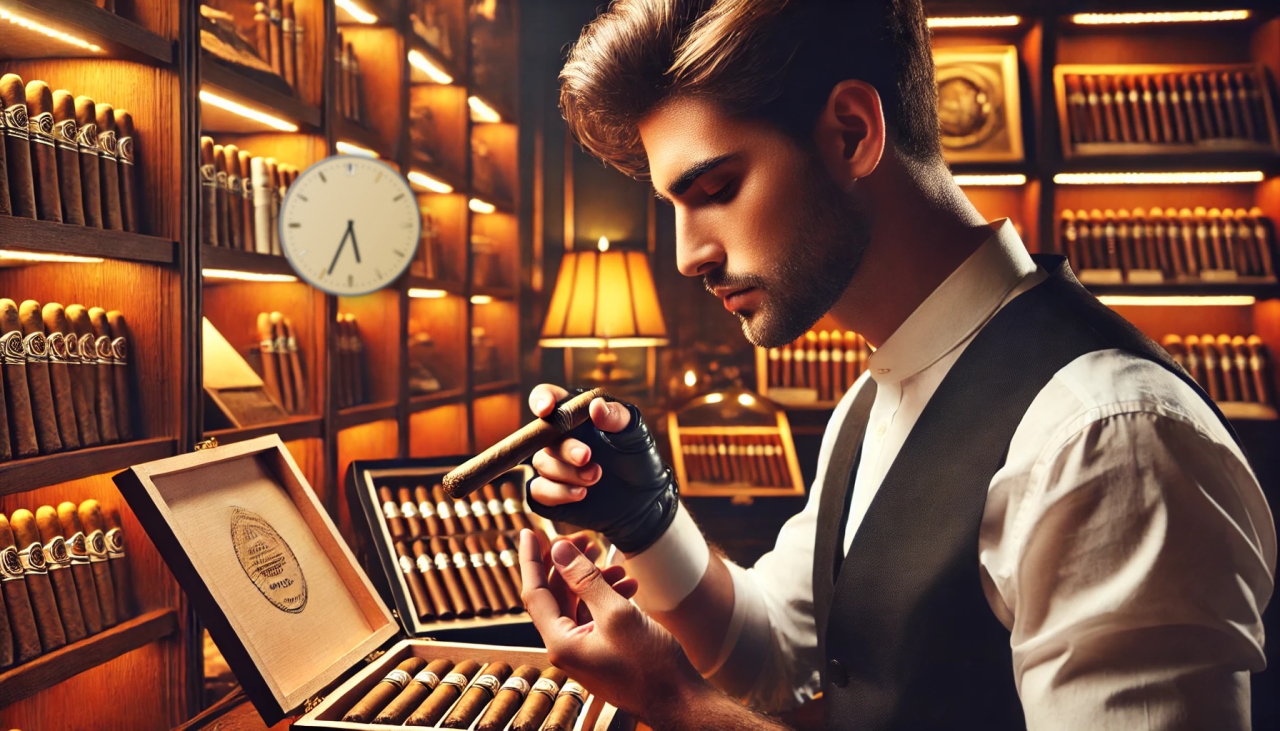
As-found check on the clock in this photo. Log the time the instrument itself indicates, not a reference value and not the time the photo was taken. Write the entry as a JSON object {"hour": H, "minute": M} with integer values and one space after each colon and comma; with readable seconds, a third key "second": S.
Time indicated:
{"hour": 5, "minute": 34}
